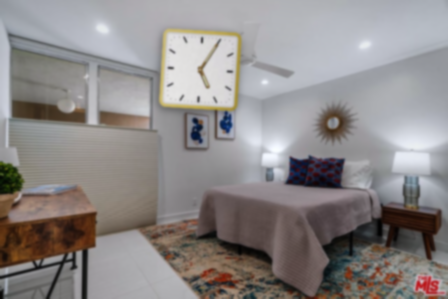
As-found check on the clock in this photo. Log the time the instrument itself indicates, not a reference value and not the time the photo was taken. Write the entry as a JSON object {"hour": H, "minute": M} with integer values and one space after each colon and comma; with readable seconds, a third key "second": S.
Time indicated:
{"hour": 5, "minute": 5}
